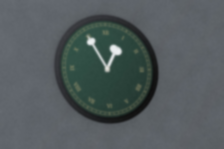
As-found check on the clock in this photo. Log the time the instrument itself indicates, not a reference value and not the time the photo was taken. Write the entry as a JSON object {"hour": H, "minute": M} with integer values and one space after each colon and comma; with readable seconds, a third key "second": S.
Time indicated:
{"hour": 12, "minute": 55}
